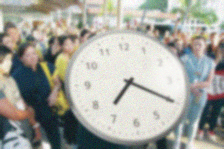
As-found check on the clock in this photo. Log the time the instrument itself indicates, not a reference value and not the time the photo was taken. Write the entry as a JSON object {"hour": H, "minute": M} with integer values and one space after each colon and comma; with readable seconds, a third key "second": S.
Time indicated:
{"hour": 7, "minute": 20}
